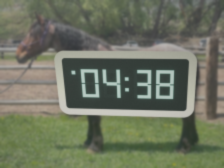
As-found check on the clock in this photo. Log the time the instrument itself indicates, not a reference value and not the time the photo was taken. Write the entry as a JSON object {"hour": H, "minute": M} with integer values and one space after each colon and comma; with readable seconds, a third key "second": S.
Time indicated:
{"hour": 4, "minute": 38}
